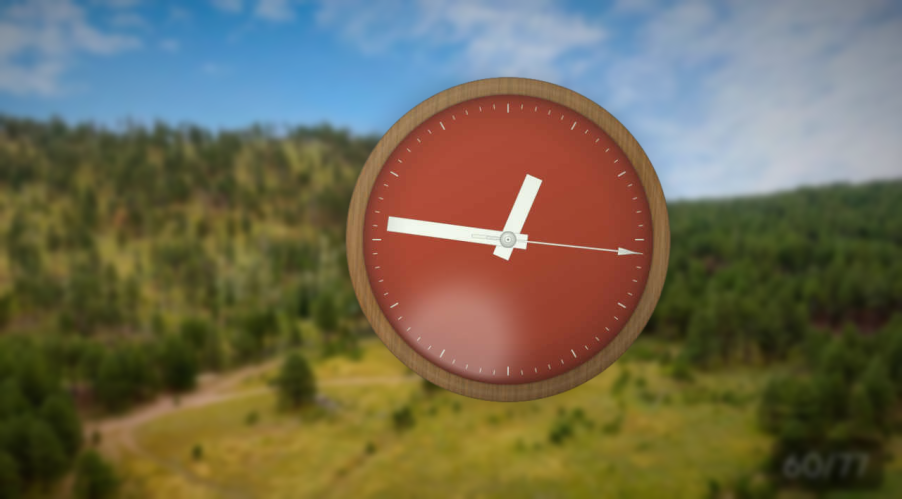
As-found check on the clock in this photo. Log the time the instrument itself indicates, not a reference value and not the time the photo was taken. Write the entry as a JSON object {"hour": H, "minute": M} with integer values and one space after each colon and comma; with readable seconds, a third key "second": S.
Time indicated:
{"hour": 12, "minute": 46, "second": 16}
